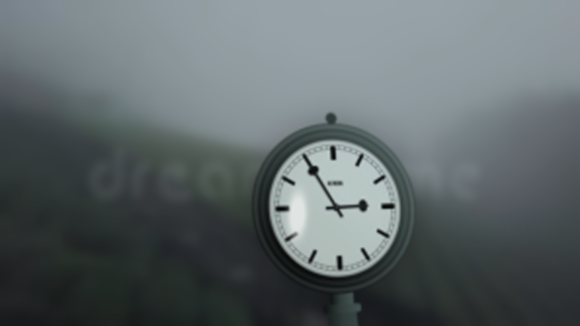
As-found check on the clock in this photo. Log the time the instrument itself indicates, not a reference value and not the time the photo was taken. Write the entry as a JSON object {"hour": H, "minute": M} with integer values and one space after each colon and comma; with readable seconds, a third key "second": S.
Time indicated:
{"hour": 2, "minute": 55}
